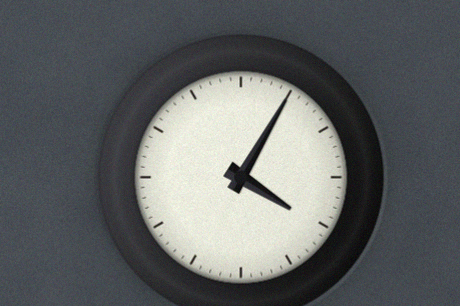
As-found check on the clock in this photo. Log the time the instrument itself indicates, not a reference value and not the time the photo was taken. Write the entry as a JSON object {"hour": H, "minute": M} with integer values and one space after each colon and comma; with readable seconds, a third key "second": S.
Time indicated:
{"hour": 4, "minute": 5}
